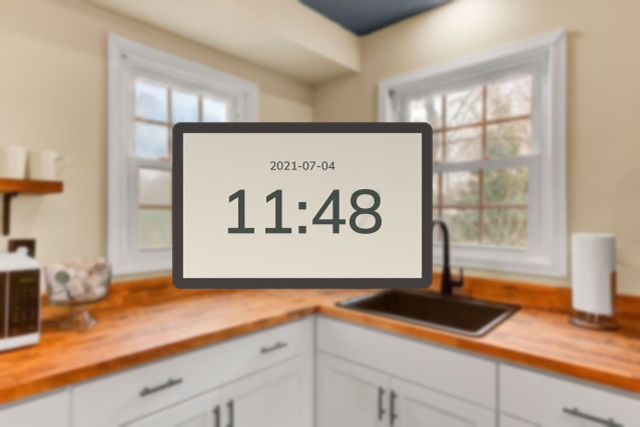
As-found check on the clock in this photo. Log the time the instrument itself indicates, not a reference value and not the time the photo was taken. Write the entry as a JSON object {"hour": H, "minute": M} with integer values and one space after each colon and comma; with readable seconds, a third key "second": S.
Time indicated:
{"hour": 11, "minute": 48}
